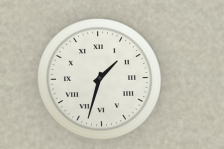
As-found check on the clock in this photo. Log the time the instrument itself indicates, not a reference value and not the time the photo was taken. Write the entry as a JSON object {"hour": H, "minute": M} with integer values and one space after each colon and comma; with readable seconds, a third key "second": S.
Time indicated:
{"hour": 1, "minute": 33}
